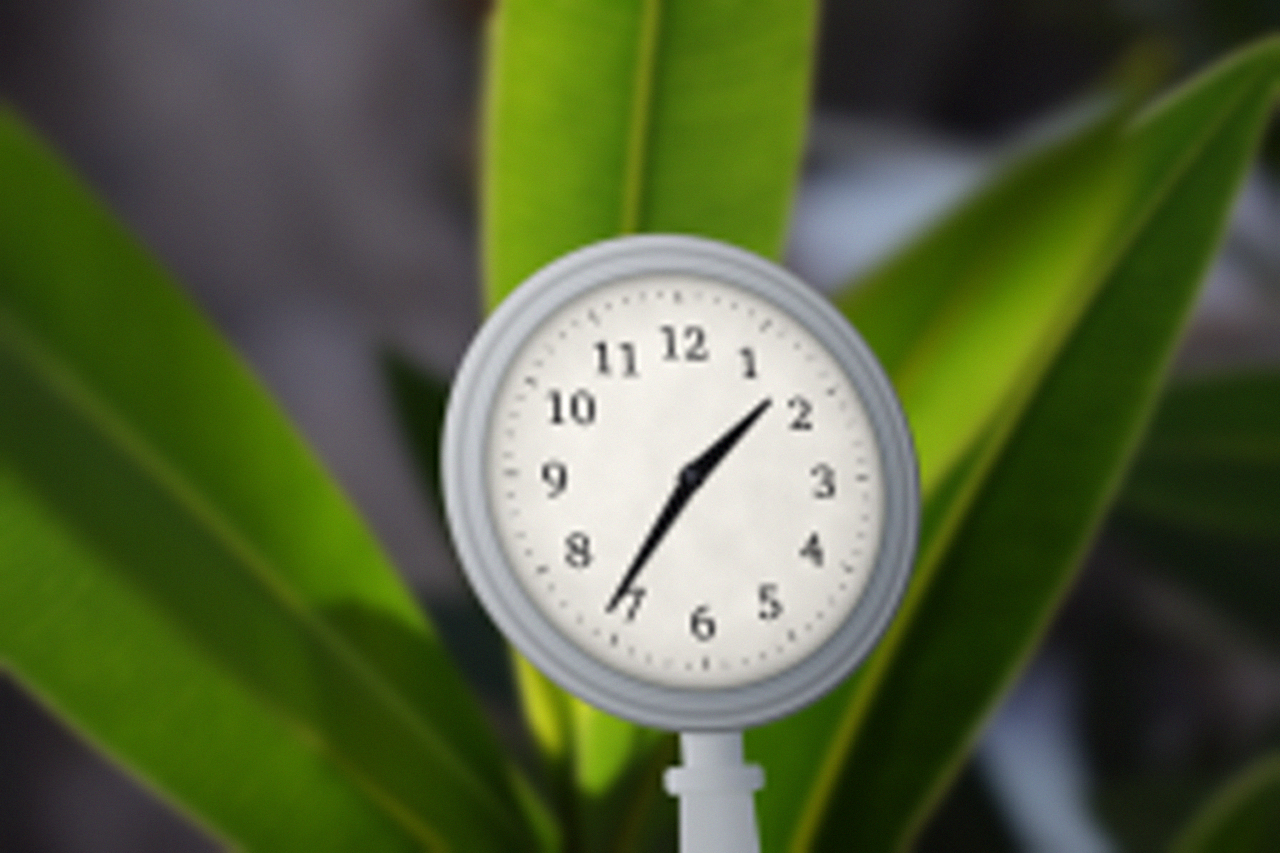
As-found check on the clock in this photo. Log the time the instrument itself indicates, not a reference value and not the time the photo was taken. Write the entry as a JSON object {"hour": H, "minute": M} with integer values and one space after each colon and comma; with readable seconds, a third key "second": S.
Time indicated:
{"hour": 1, "minute": 36}
